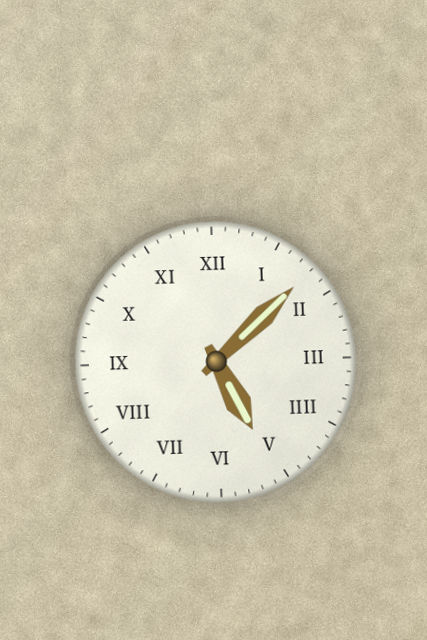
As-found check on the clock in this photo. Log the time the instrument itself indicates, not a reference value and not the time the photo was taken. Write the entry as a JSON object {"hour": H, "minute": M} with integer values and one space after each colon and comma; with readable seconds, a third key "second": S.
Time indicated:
{"hour": 5, "minute": 8}
